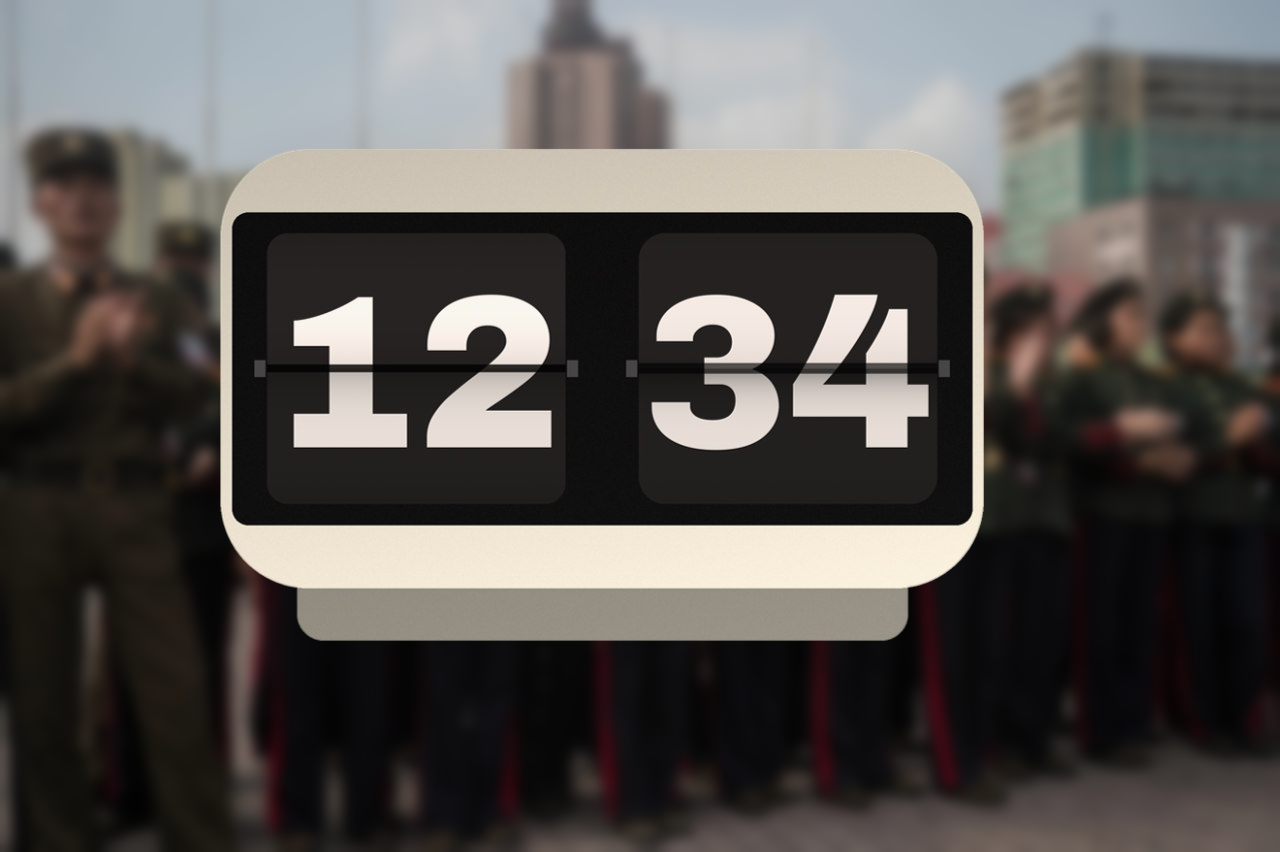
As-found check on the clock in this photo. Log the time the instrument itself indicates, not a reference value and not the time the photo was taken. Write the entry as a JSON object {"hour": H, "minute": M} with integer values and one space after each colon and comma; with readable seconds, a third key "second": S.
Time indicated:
{"hour": 12, "minute": 34}
